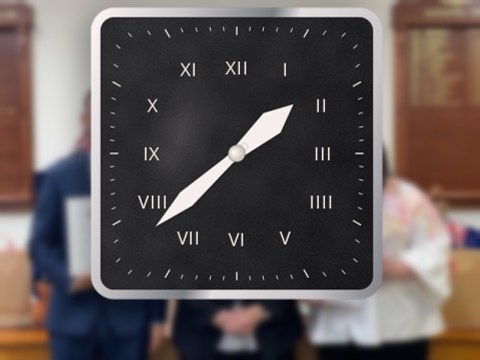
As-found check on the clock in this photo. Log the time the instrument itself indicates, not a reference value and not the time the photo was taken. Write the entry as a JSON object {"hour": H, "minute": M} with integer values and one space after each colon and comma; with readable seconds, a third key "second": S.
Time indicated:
{"hour": 1, "minute": 38}
